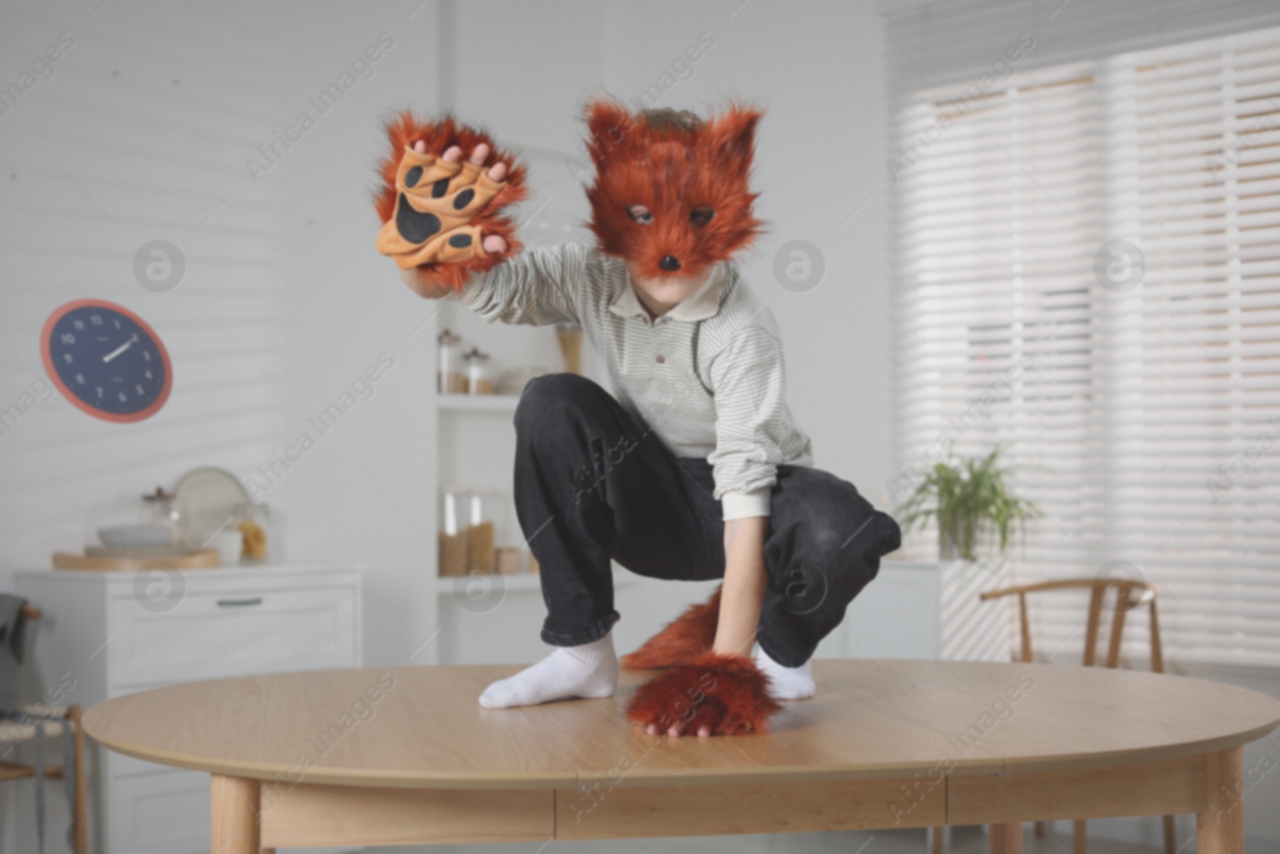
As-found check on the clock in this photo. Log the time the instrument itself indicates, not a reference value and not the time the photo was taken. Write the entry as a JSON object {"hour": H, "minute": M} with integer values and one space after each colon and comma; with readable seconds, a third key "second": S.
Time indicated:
{"hour": 2, "minute": 10}
